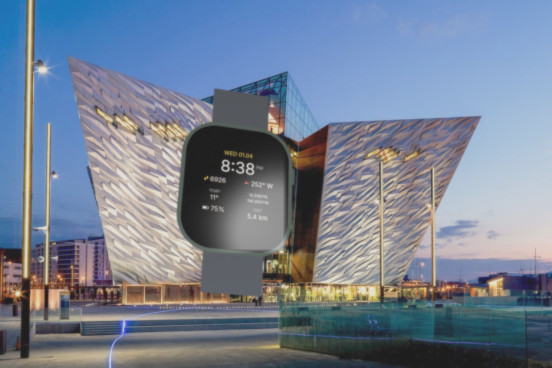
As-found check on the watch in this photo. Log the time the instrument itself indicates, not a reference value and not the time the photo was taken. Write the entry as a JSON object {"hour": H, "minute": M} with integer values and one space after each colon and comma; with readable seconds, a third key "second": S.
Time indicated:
{"hour": 8, "minute": 38}
